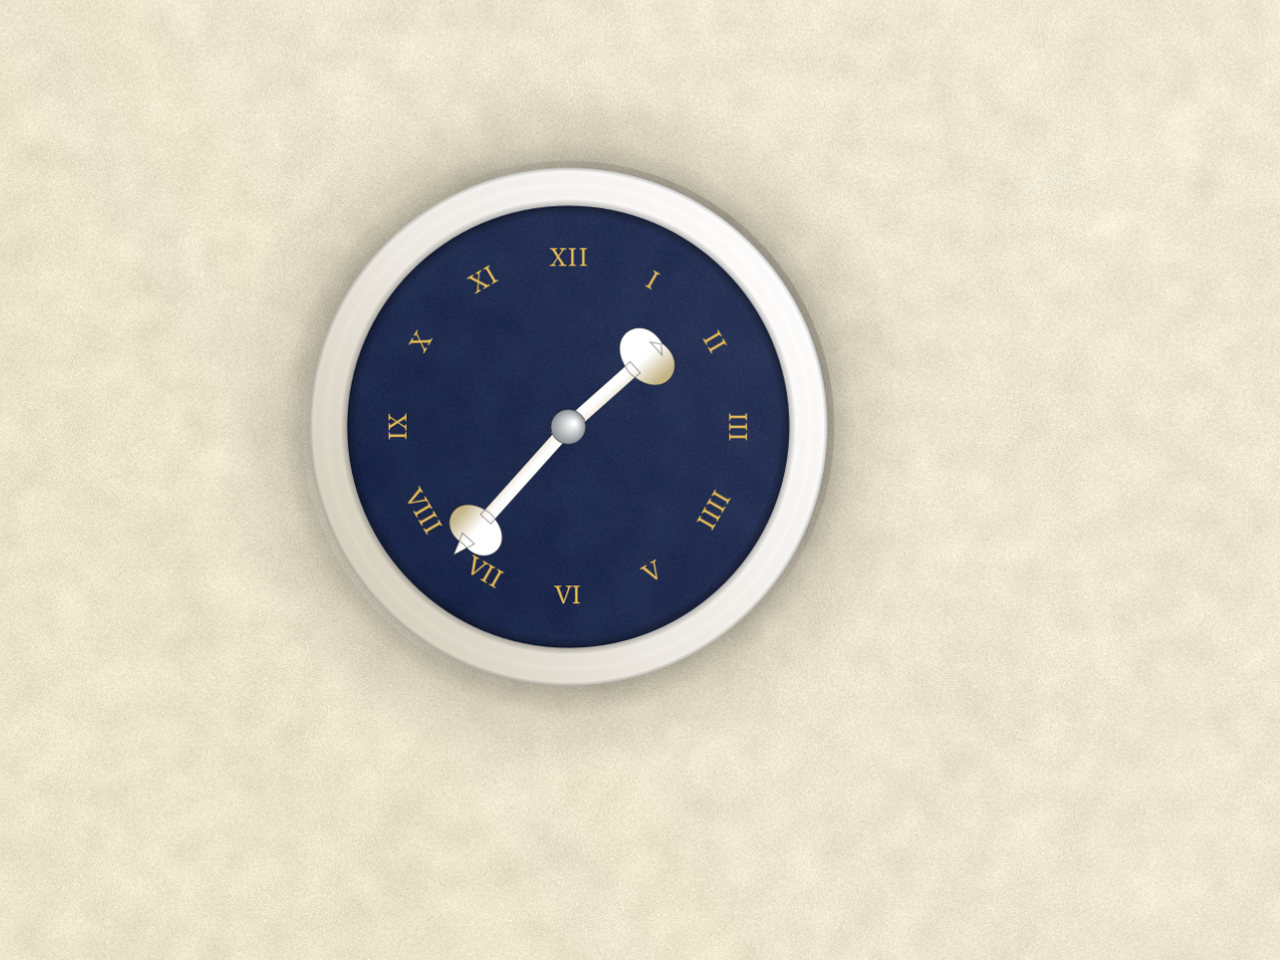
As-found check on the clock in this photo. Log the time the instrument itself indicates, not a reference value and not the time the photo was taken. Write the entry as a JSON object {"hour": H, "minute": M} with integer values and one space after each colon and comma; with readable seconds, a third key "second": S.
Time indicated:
{"hour": 1, "minute": 37}
